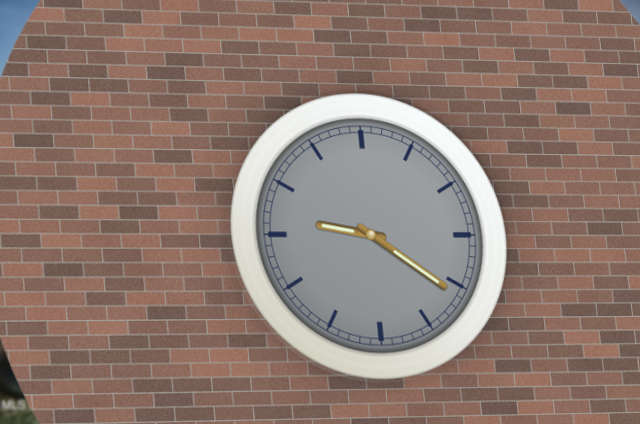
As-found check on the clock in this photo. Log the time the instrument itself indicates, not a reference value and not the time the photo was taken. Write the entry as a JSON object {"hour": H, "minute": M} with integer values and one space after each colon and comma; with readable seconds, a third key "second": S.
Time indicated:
{"hour": 9, "minute": 21}
